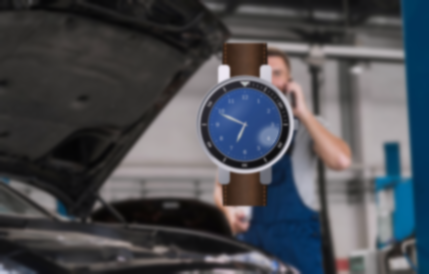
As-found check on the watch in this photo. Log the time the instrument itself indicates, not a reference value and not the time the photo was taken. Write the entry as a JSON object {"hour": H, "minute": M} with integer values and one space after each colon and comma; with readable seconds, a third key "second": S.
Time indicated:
{"hour": 6, "minute": 49}
